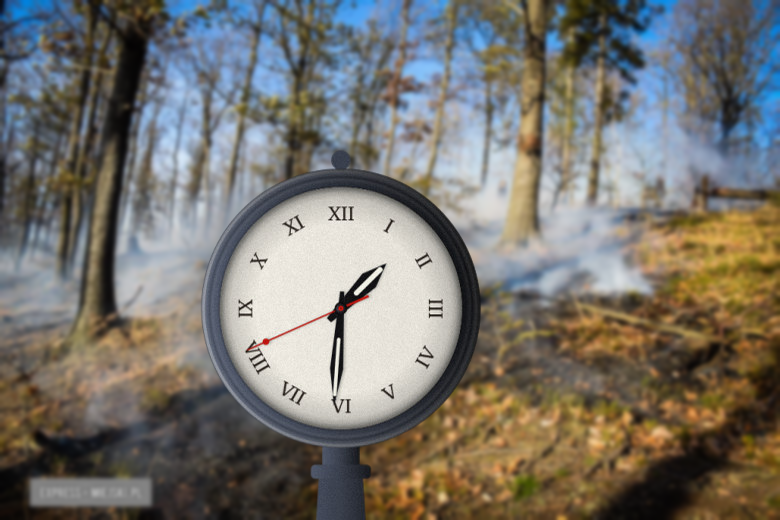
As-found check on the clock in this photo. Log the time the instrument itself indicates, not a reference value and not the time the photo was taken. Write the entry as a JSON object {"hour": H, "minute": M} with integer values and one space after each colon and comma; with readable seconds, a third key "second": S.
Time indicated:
{"hour": 1, "minute": 30, "second": 41}
